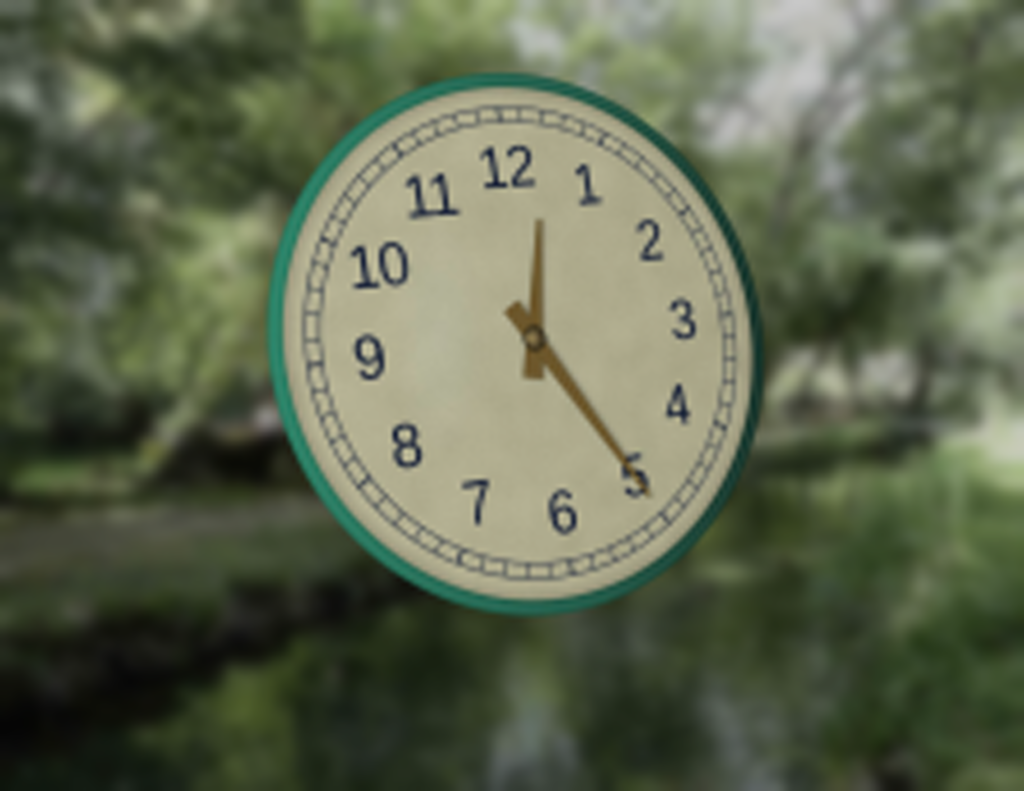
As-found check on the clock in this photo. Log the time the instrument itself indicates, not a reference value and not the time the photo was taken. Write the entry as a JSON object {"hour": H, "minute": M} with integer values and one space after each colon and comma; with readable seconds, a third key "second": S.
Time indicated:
{"hour": 12, "minute": 25}
